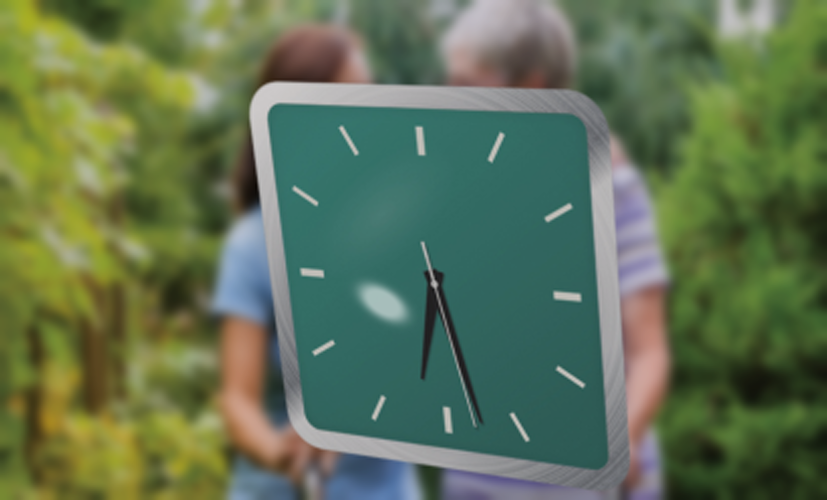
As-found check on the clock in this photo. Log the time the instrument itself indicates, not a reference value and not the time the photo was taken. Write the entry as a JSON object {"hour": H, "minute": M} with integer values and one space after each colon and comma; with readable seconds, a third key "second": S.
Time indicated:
{"hour": 6, "minute": 27, "second": 28}
